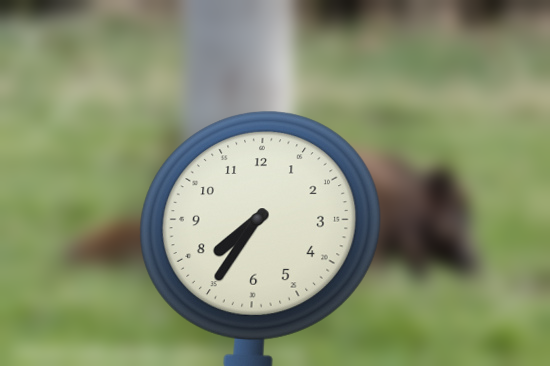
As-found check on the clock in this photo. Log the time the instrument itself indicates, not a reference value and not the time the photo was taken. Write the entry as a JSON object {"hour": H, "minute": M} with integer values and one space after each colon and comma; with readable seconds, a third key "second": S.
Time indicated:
{"hour": 7, "minute": 35}
